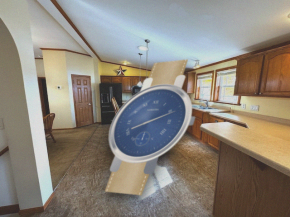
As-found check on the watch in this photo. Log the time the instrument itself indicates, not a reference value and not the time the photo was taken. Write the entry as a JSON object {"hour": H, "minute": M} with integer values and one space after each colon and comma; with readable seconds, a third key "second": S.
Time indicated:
{"hour": 8, "minute": 11}
